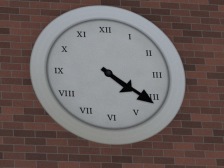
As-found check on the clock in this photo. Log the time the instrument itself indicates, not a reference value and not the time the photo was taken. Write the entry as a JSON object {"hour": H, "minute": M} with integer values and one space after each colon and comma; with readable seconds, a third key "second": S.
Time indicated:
{"hour": 4, "minute": 21}
